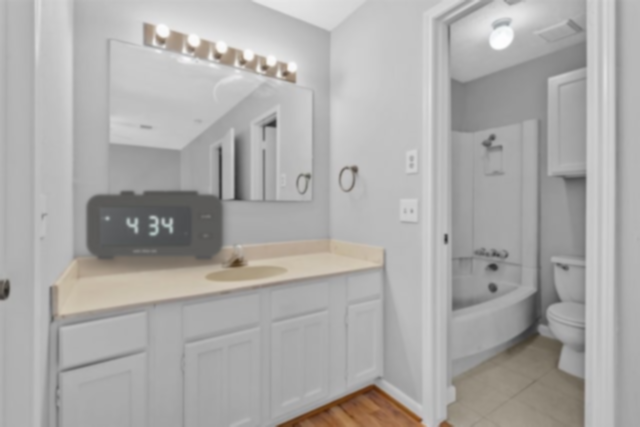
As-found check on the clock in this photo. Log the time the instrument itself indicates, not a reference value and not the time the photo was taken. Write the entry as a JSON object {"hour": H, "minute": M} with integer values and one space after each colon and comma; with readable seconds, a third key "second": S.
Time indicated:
{"hour": 4, "minute": 34}
